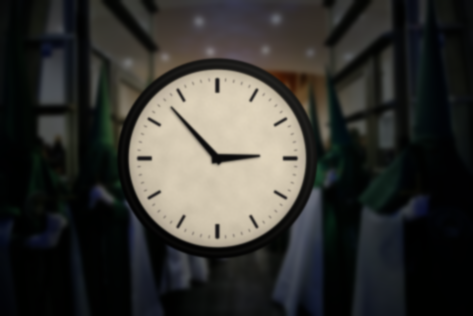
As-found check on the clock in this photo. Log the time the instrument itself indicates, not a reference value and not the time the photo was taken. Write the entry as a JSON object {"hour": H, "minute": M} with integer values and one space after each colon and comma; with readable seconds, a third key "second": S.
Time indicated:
{"hour": 2, "minute": 53}
